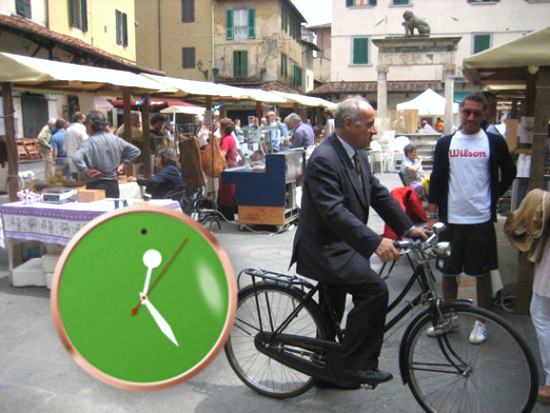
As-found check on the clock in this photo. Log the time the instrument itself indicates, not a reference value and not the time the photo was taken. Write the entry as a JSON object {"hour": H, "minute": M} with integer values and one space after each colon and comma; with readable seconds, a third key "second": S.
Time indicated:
{"hour": 12, "minute": 24, "second": 6}
